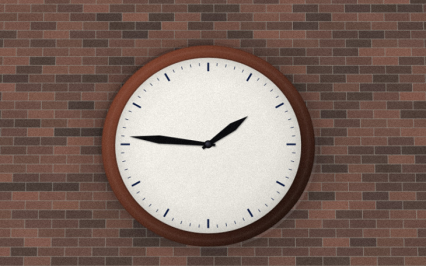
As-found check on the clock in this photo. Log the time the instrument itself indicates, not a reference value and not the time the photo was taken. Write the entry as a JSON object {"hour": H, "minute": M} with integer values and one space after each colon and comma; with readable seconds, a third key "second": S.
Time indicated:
{"hour": 1, "minute": 46}
